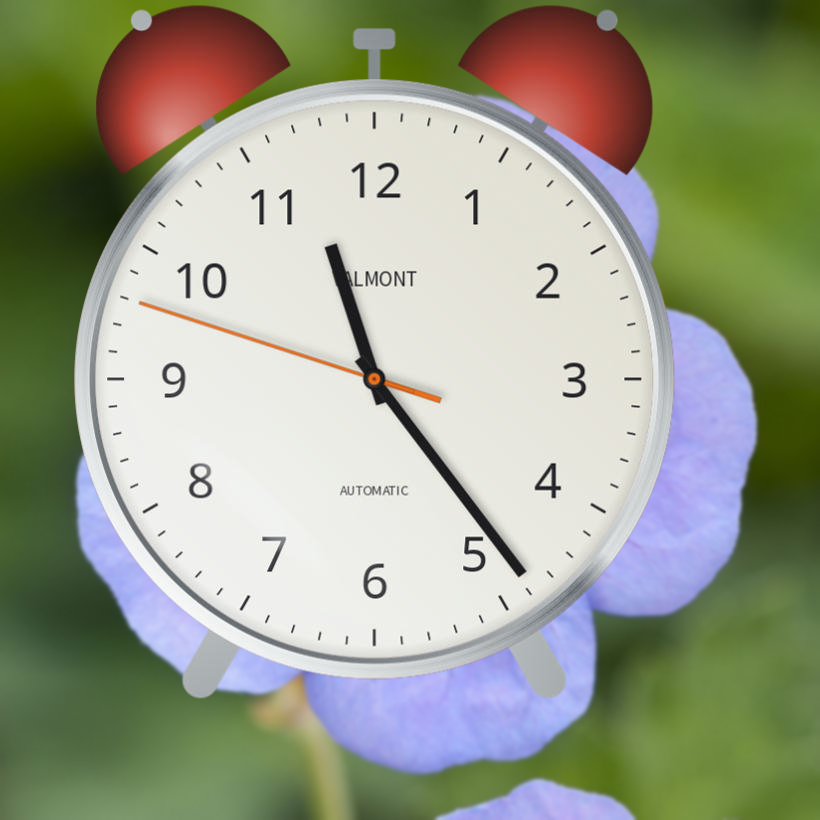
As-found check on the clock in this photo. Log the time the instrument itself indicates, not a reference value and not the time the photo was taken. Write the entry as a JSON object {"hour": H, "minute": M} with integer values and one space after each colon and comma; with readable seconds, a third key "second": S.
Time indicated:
{"hour": 11, "minute": 23, "second": 48}
